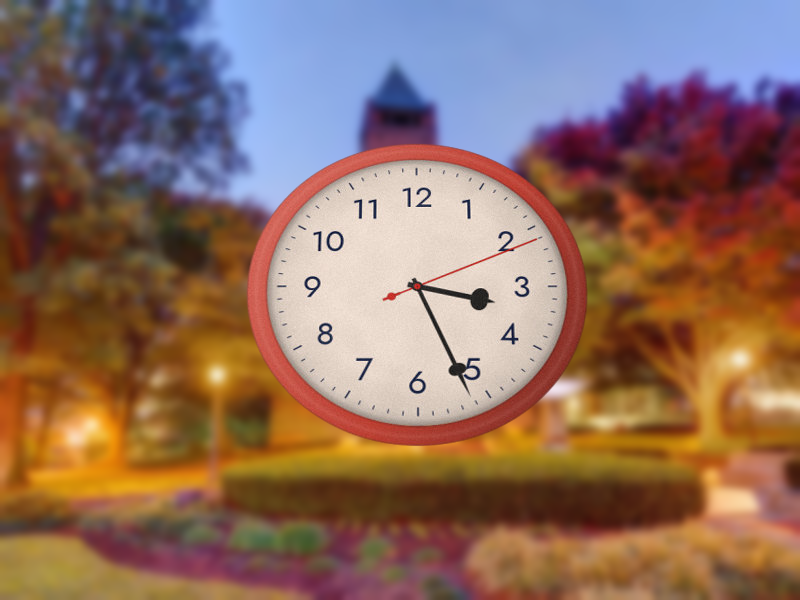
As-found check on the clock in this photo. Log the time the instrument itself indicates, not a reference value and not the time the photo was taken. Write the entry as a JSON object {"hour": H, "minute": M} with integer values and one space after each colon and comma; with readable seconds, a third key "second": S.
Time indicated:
{"hour": 3, "minute": 26, "second": 11}
